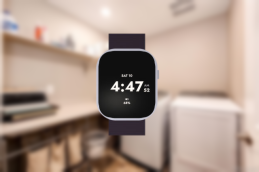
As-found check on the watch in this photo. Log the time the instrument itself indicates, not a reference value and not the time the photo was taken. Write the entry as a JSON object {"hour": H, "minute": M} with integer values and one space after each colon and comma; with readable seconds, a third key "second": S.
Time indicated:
{"hour": 4, "minute": 47}
